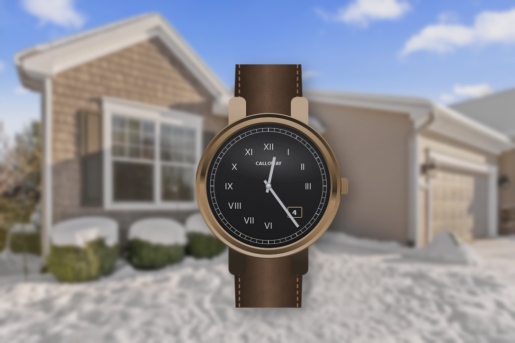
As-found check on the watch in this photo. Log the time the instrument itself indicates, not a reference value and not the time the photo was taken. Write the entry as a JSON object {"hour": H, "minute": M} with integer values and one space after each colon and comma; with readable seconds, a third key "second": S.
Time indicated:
{"hour": 12, "minute": 24}
